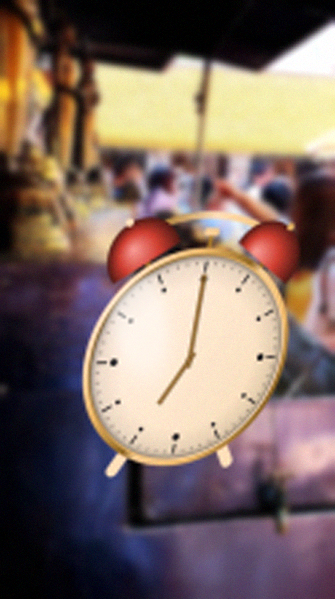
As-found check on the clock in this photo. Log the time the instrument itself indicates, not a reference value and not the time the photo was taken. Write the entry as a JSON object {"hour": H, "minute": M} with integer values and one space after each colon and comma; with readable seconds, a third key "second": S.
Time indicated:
{"hour": 7, "minute": 0}
